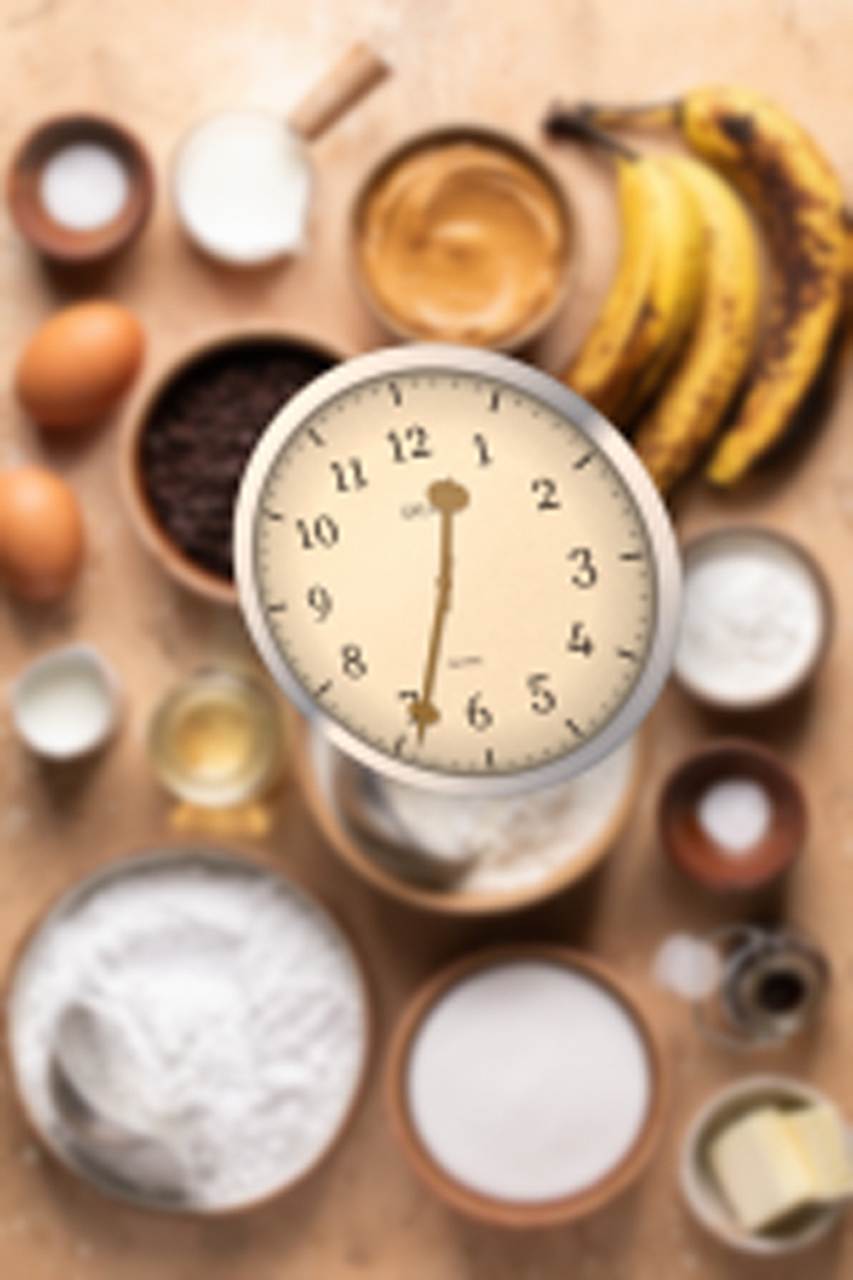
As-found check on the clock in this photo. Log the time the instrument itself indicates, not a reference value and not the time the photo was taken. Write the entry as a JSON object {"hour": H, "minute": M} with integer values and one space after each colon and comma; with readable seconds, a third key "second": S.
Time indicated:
{"hour": 12, "minute": 34}
